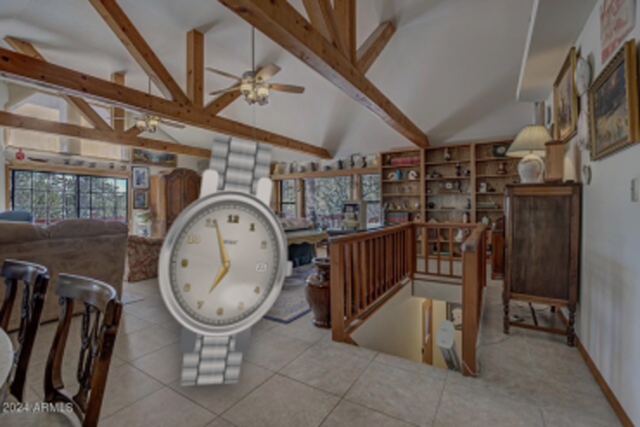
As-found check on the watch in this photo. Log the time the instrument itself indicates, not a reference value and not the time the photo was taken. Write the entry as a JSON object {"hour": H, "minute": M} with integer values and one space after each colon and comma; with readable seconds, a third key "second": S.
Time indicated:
{"hour": 6, "minute": 56}
